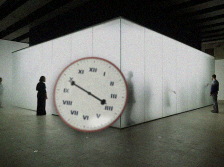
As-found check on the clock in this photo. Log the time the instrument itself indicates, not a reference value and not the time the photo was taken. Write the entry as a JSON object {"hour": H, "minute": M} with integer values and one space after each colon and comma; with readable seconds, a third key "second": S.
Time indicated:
{"hour": 3, "minute": 49}
